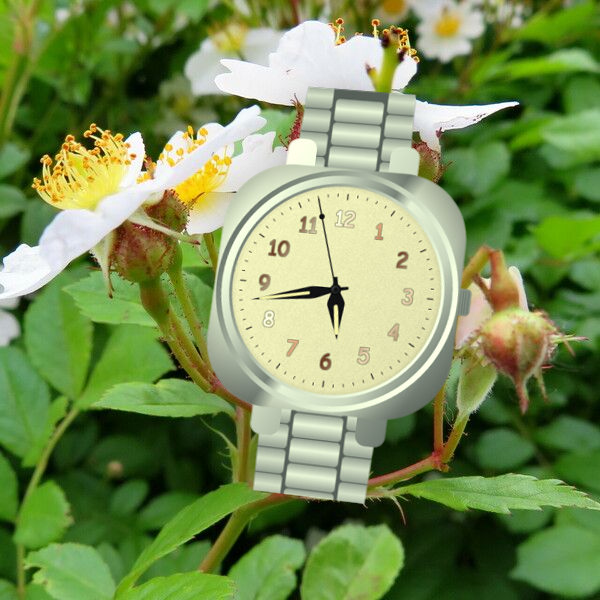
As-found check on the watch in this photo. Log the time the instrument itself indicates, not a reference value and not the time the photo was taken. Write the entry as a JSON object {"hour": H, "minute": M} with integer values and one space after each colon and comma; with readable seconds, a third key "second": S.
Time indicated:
{"hour": 5, "minute": 42, "second": 57}
